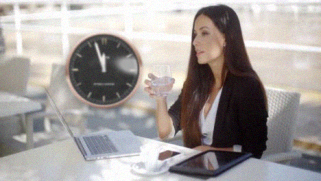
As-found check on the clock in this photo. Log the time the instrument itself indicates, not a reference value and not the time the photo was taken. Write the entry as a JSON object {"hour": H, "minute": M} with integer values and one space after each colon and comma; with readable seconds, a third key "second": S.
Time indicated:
{"hour": 11, "minute": 57}
